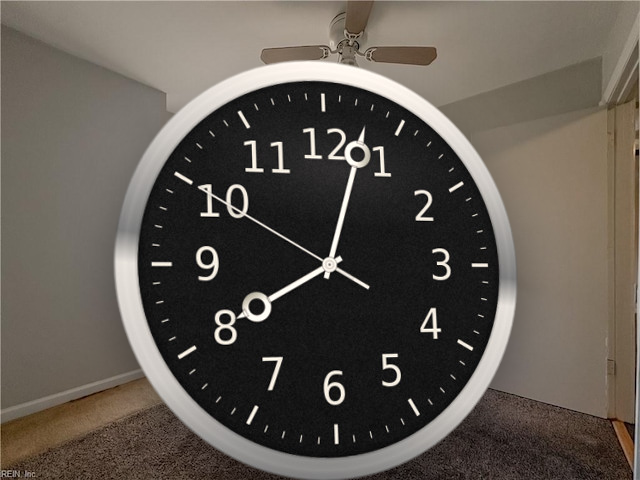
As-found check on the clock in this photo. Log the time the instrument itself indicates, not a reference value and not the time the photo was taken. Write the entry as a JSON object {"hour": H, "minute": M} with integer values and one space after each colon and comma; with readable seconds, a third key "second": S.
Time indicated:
{"hour": 8, "minute": 2, "second": 50}
